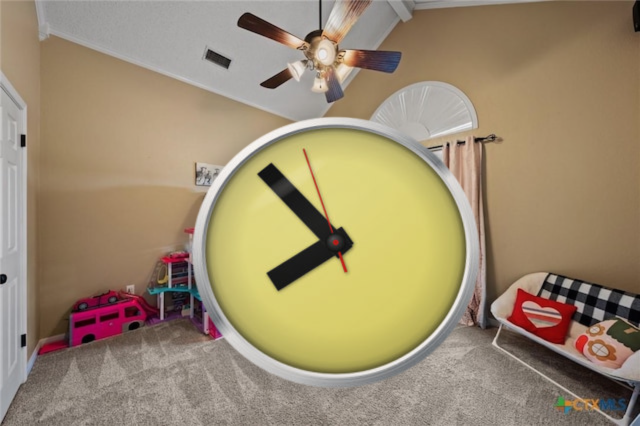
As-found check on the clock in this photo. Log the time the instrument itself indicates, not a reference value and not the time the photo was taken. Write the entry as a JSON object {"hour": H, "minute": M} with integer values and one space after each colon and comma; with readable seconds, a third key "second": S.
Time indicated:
{"hour": 7, "minute": 52, "second": 57}
